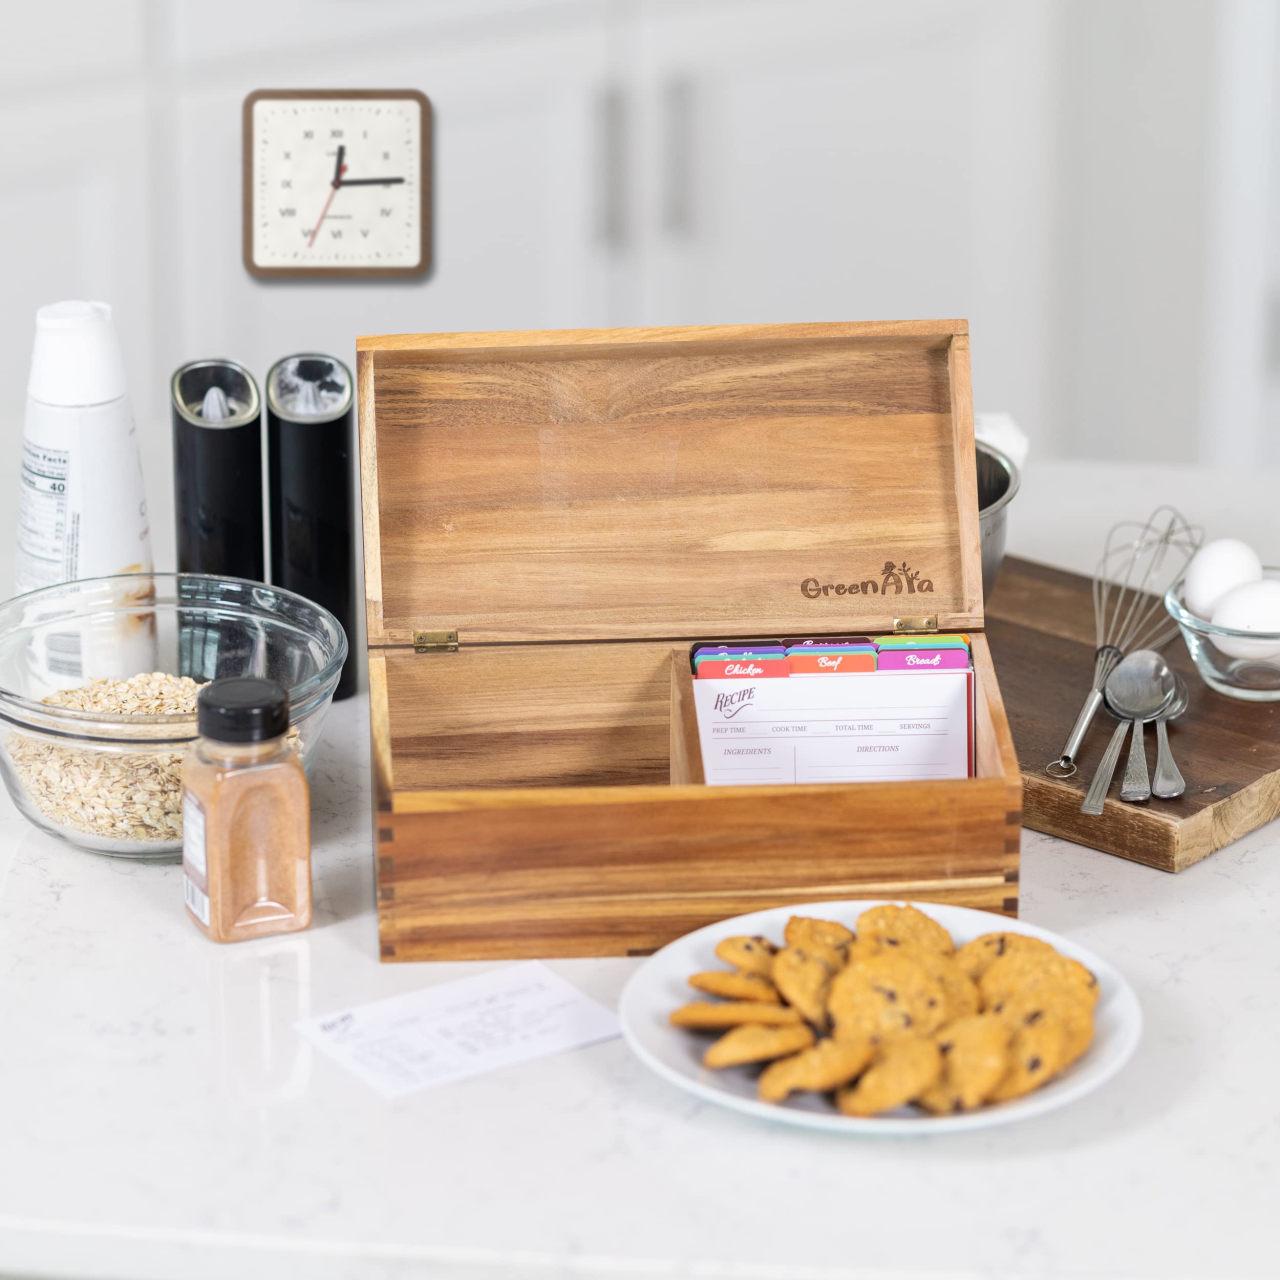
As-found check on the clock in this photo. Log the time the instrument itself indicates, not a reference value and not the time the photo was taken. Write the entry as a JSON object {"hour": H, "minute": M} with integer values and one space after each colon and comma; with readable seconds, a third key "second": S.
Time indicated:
{"hour": 12, "minute": 14, "second": 34}
